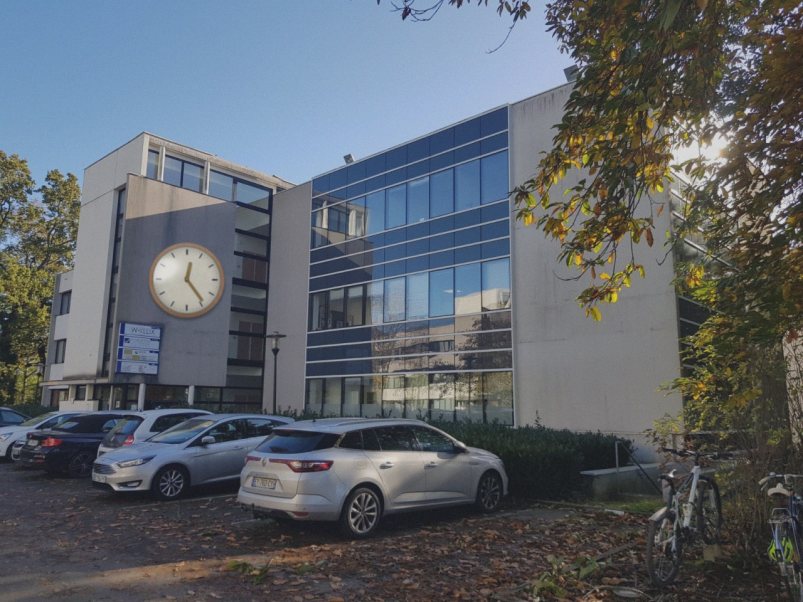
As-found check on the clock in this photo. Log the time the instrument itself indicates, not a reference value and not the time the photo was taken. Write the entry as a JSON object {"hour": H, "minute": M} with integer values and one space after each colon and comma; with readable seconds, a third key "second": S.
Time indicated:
{"hour": 12, "minute": 24}
